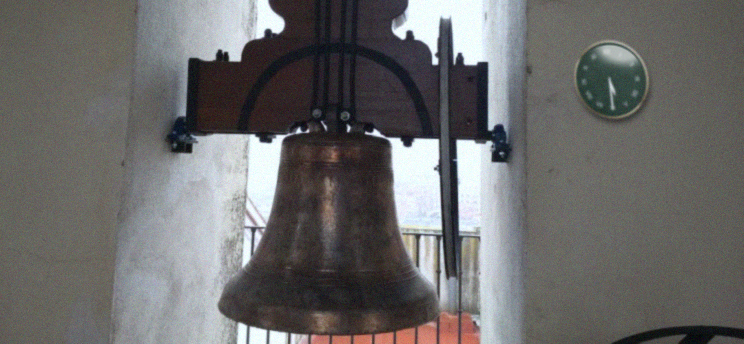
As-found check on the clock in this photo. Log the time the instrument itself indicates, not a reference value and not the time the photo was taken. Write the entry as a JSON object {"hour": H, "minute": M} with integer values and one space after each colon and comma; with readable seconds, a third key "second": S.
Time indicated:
{"hour": 5, "minute": 30}
